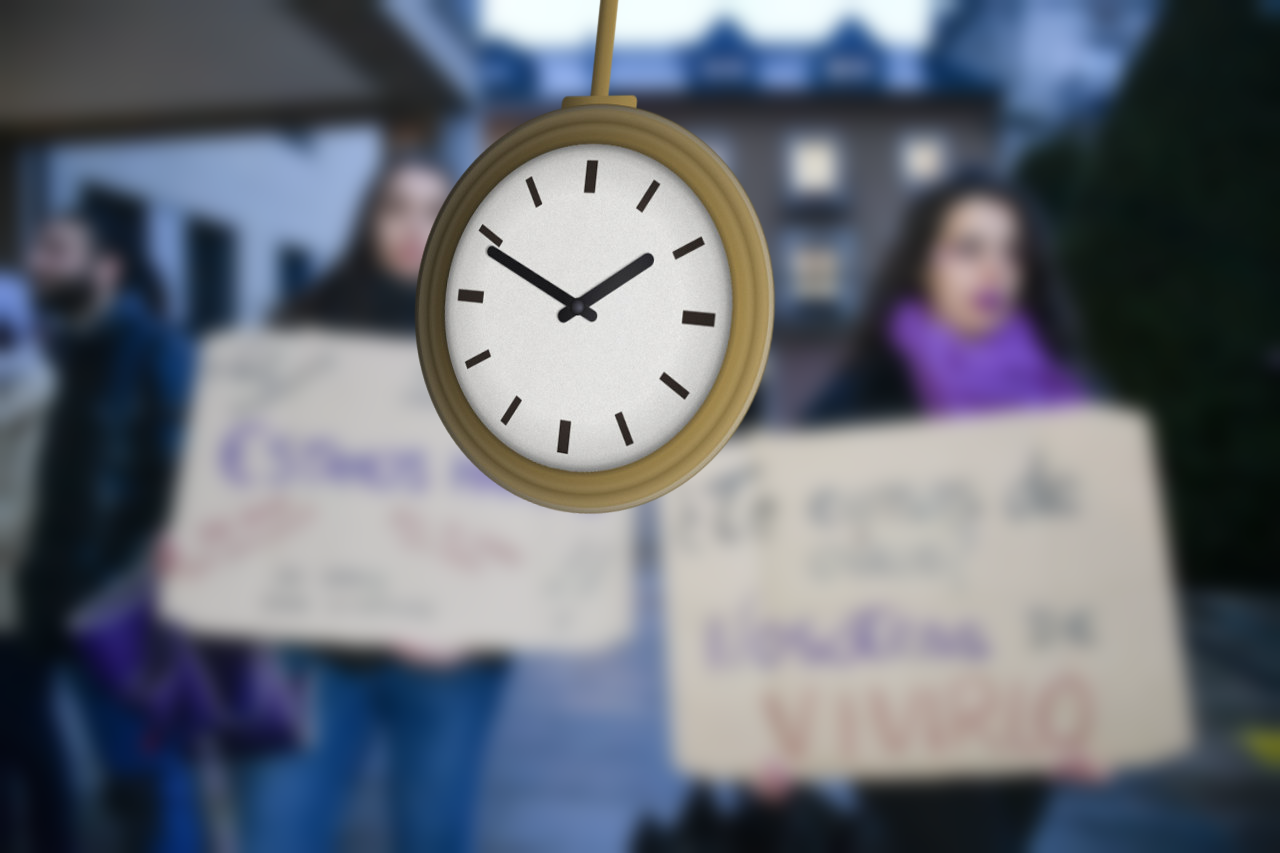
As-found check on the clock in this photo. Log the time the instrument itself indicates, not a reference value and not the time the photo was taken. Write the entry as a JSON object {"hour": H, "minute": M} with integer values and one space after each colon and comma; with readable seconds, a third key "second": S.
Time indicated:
{"hour": 1, "minute": 49}
